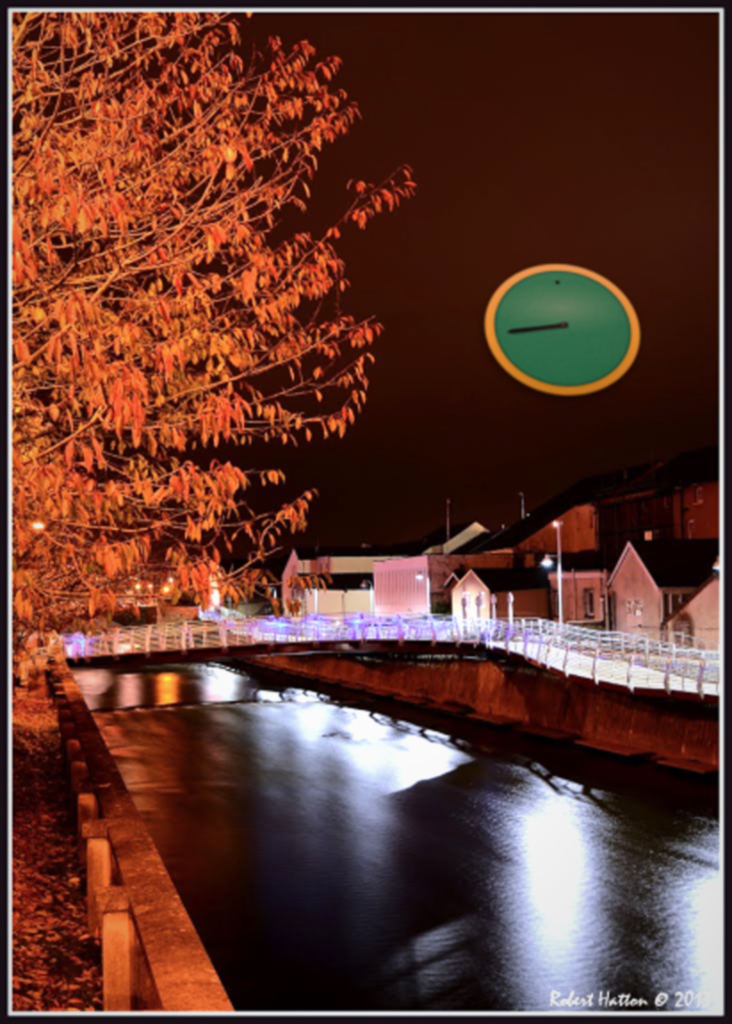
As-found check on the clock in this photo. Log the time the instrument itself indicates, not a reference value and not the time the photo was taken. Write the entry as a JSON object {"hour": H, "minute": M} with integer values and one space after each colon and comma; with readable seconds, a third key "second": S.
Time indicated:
{"hour": 8, "minute": 44}
